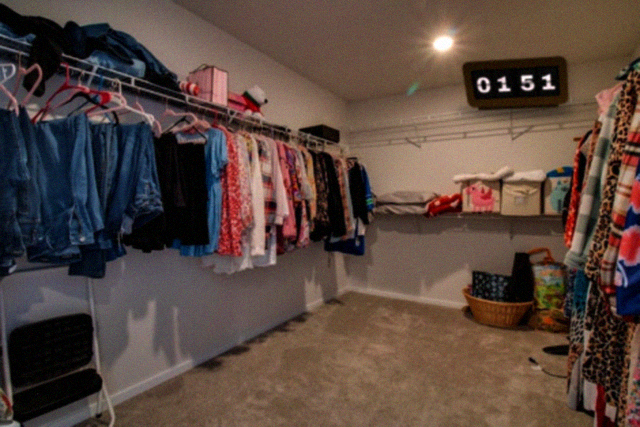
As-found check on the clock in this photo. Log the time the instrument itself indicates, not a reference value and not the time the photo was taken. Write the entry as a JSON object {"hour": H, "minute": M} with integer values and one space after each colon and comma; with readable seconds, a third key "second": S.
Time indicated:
{"hour": 1, "minute": 51}
